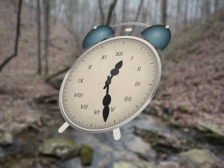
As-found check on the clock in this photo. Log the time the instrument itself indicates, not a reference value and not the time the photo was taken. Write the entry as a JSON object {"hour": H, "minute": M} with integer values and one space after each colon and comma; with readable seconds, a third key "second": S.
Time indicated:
{"hour": 12, "minute": 27}
